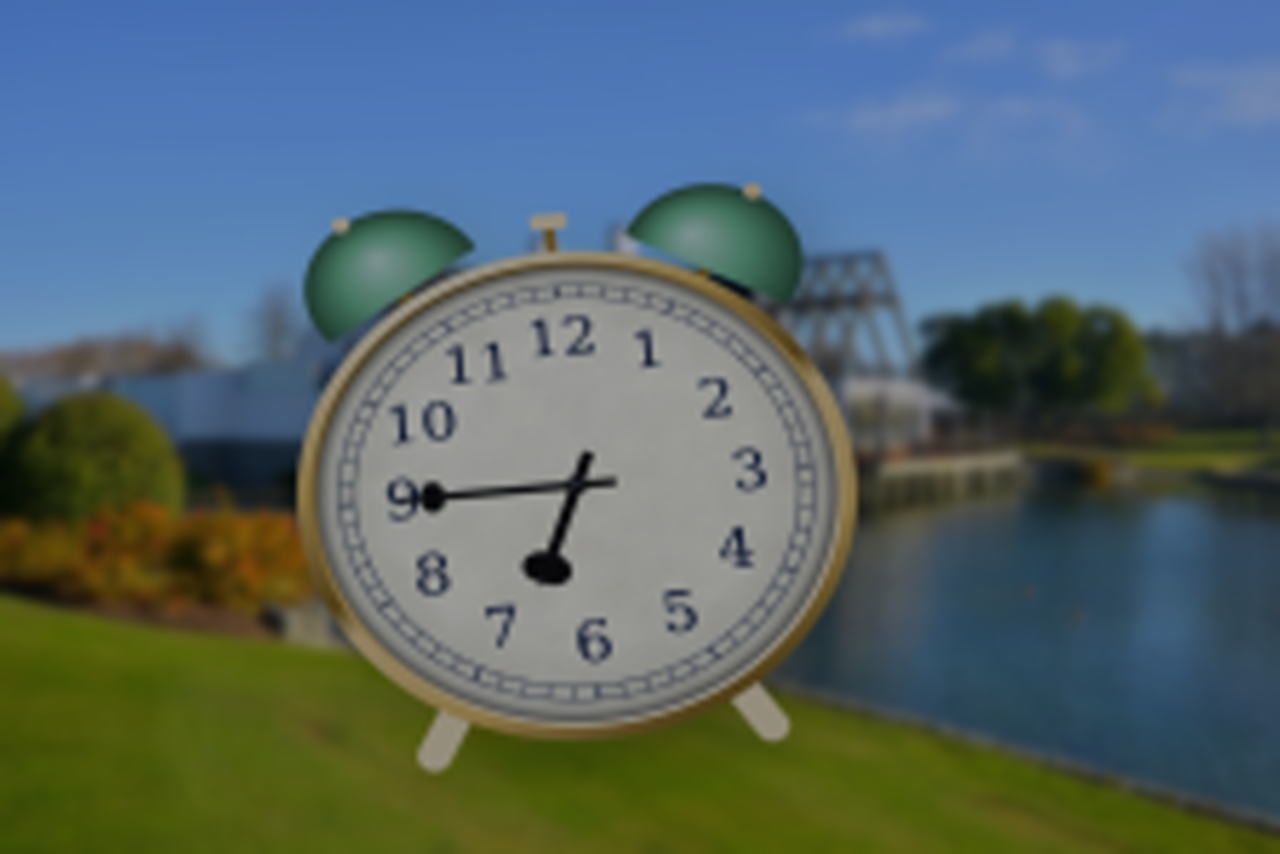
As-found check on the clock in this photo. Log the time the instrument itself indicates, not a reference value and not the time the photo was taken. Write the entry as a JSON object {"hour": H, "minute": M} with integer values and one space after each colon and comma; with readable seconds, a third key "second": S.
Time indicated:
{"hour": 6, "minute": 45}
